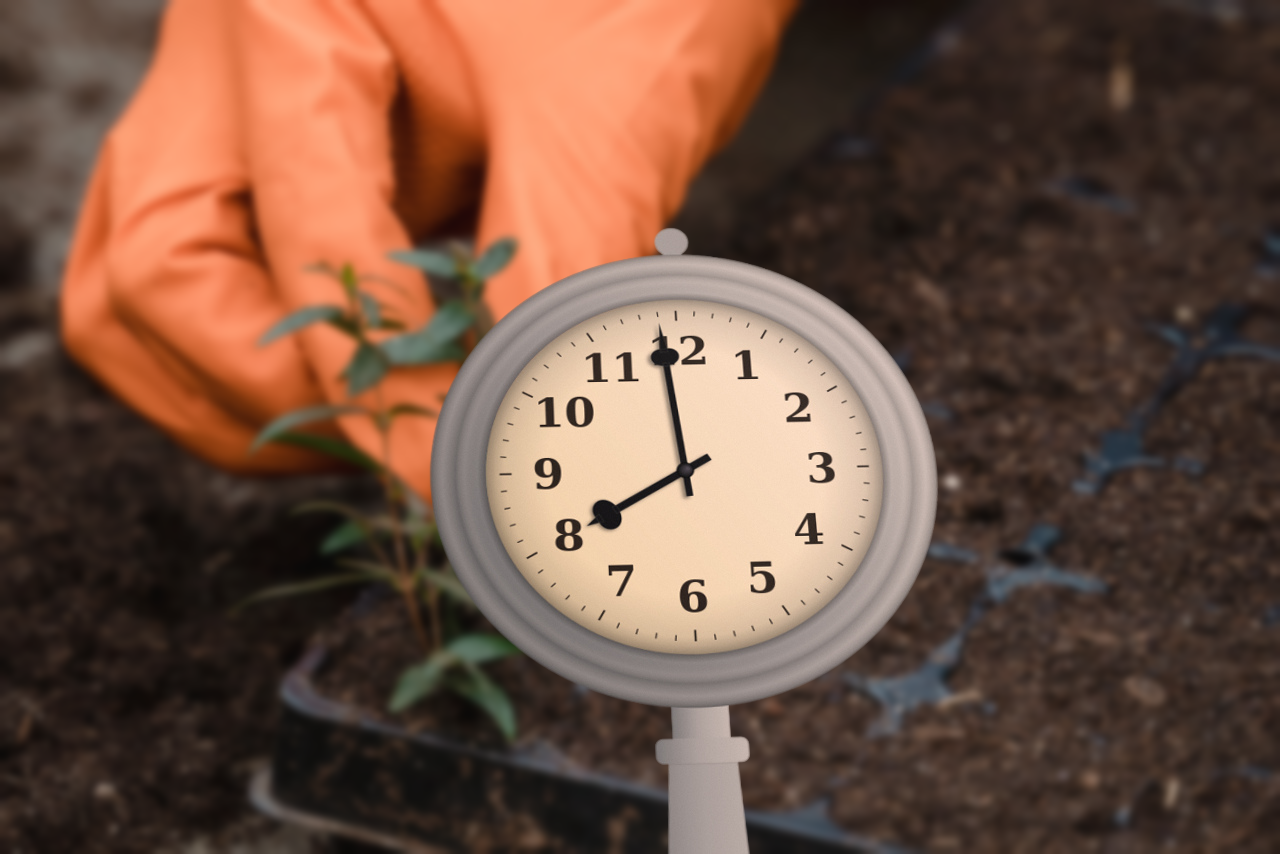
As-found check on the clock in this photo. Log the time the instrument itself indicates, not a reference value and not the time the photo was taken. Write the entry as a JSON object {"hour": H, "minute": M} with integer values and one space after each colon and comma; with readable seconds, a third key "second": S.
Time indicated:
{"hour": 7, "minute": 59}
